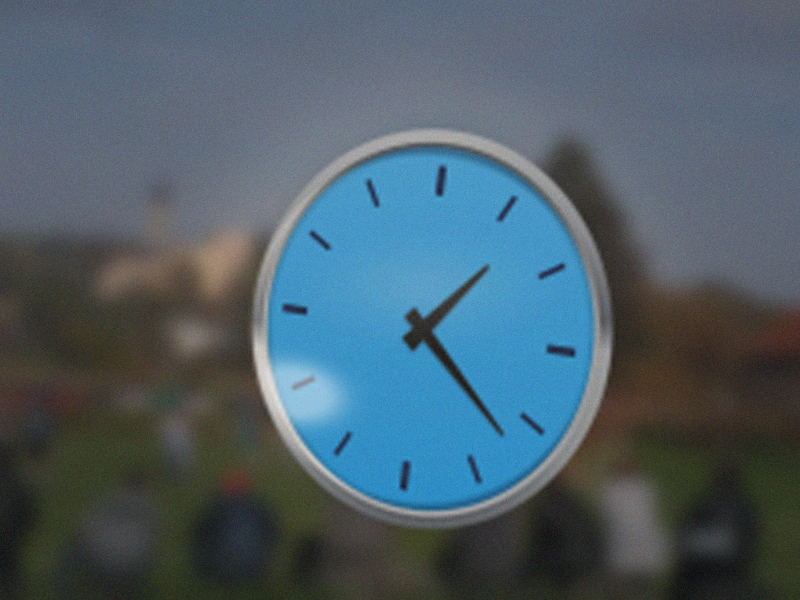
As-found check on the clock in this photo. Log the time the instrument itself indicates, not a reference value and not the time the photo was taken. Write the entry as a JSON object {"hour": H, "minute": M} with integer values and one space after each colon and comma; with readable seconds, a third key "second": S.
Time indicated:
{"hour": 1, "minute": 22}
